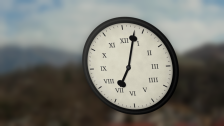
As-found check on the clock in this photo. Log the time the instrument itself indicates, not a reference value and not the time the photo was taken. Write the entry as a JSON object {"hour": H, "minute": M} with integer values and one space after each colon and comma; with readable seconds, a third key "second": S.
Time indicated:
{"hour": 7, "minute": 3}
